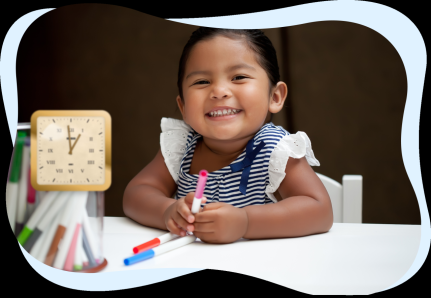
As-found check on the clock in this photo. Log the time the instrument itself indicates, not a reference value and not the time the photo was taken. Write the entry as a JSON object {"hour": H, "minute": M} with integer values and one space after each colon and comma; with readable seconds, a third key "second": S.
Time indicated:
{"hour": 12, "minute": 59}
